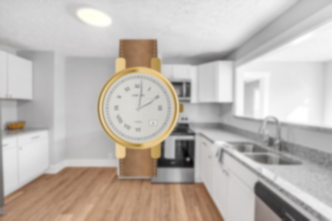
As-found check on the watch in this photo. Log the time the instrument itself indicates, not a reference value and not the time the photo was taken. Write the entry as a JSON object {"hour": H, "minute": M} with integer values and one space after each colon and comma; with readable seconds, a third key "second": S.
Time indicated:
{"hour": 2, "minute": 1}
